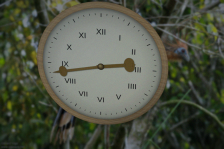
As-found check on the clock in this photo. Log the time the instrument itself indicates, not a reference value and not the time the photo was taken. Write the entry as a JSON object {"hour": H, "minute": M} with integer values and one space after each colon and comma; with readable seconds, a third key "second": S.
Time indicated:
{"hour": 2, "minute": 43}
